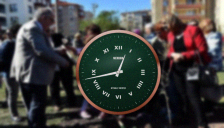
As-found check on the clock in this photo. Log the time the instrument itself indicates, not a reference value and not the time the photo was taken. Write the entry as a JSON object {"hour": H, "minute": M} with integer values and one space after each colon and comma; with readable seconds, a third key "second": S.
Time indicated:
{"hour": 12, "minute": 43}
